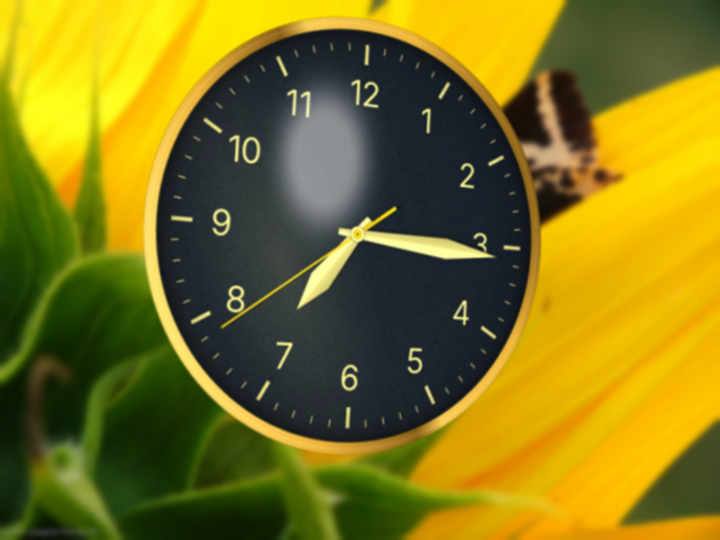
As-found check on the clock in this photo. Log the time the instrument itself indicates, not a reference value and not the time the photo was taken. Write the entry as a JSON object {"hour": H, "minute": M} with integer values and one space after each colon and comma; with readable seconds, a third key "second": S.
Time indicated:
{"hour": 7, "minute": 15, "second": 39}
